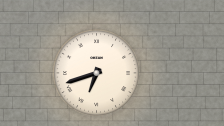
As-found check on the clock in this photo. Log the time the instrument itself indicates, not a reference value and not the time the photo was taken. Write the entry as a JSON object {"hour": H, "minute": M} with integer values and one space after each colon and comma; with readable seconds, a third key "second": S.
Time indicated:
{"hour": 6, "minute": 42}
